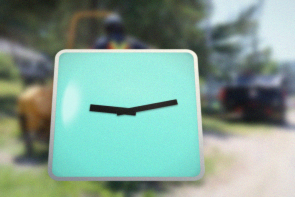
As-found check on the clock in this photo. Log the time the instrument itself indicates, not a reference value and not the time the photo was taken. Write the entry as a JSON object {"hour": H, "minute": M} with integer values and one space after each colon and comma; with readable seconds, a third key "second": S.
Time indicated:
{"hour": 9, "minute": 13}
